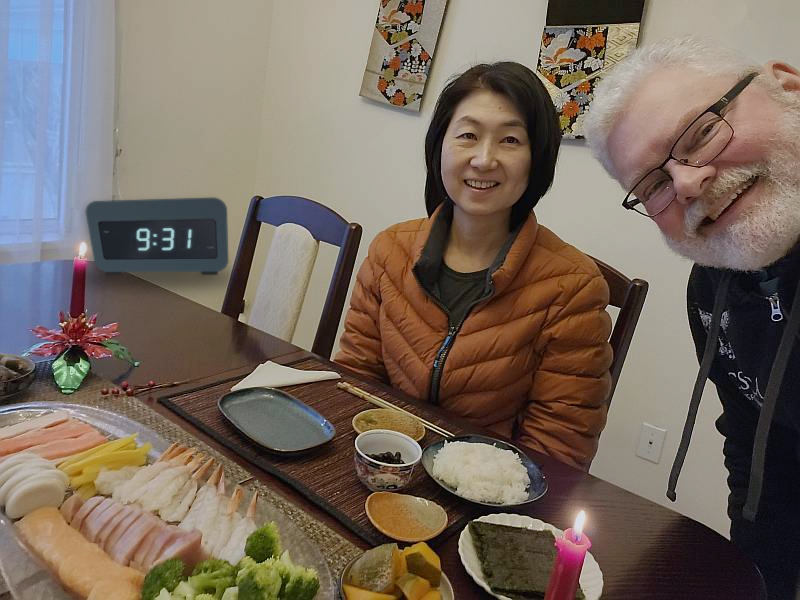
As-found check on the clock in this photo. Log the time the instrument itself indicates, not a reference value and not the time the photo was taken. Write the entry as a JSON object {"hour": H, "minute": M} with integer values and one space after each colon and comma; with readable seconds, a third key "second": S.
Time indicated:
{"hour": 9, "minute": 31}
